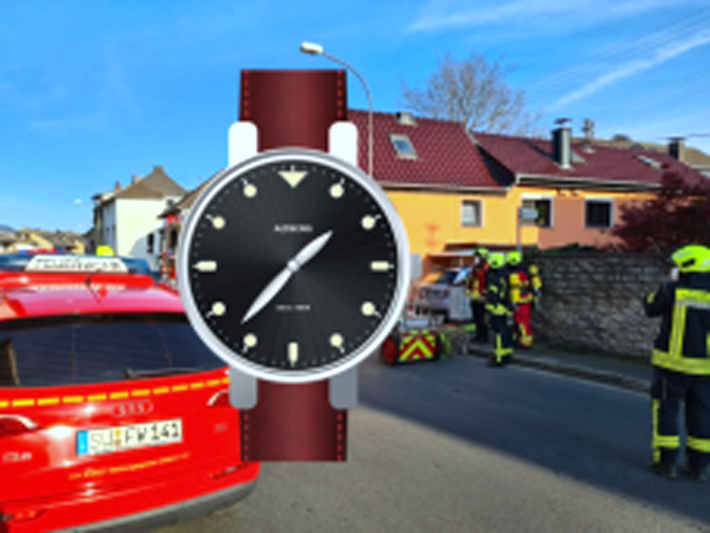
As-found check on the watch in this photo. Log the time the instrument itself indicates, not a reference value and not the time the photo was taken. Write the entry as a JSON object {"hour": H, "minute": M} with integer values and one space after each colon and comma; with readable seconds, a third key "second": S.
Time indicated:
{"hour": 1, "minute": 37}
